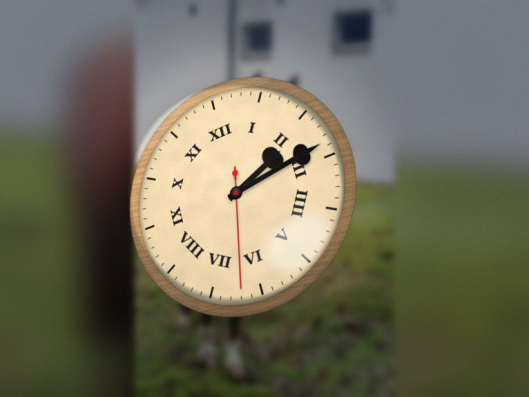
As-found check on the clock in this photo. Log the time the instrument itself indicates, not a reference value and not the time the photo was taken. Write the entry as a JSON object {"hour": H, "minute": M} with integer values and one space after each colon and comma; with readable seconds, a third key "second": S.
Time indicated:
{"hour": 2, "minute": 13, "second": 32}
